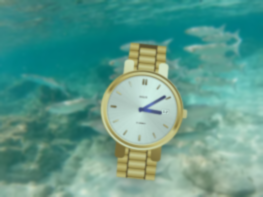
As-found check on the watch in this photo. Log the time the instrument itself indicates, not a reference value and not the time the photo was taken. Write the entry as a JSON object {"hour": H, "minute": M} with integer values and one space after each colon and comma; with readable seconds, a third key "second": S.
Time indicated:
{"hour": 3, "minute": 9}
